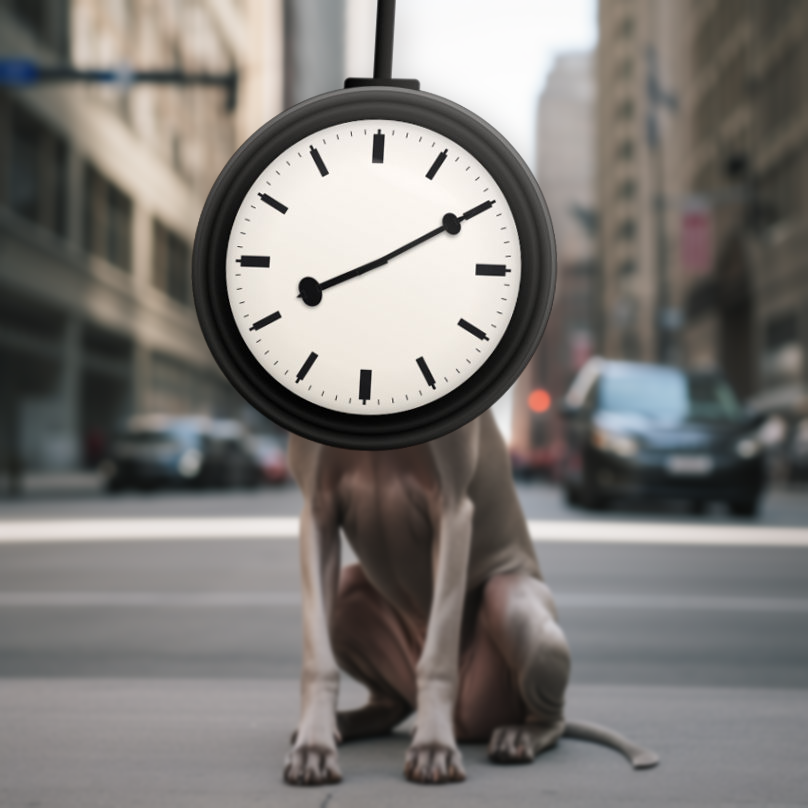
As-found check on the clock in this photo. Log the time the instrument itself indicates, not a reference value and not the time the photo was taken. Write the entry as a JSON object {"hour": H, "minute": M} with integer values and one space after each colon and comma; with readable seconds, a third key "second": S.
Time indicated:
{"hour": 8, "minute": 10}
